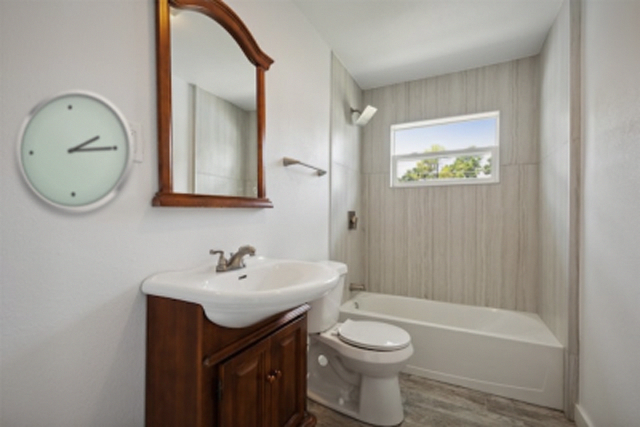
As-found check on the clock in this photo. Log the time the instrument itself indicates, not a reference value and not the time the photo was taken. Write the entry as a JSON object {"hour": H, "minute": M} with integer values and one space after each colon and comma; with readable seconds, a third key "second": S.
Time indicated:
{"hour": 2, "minute": 15}
